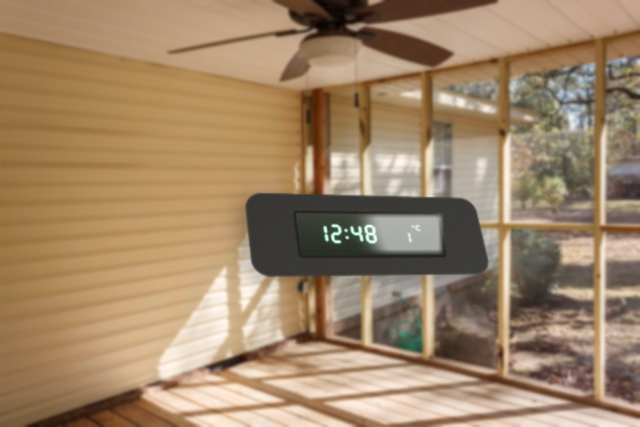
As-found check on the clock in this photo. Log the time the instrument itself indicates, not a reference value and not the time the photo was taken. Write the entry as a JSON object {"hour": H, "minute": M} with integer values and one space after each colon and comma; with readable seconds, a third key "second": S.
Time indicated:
{"hour": 12, "minute": 48}
